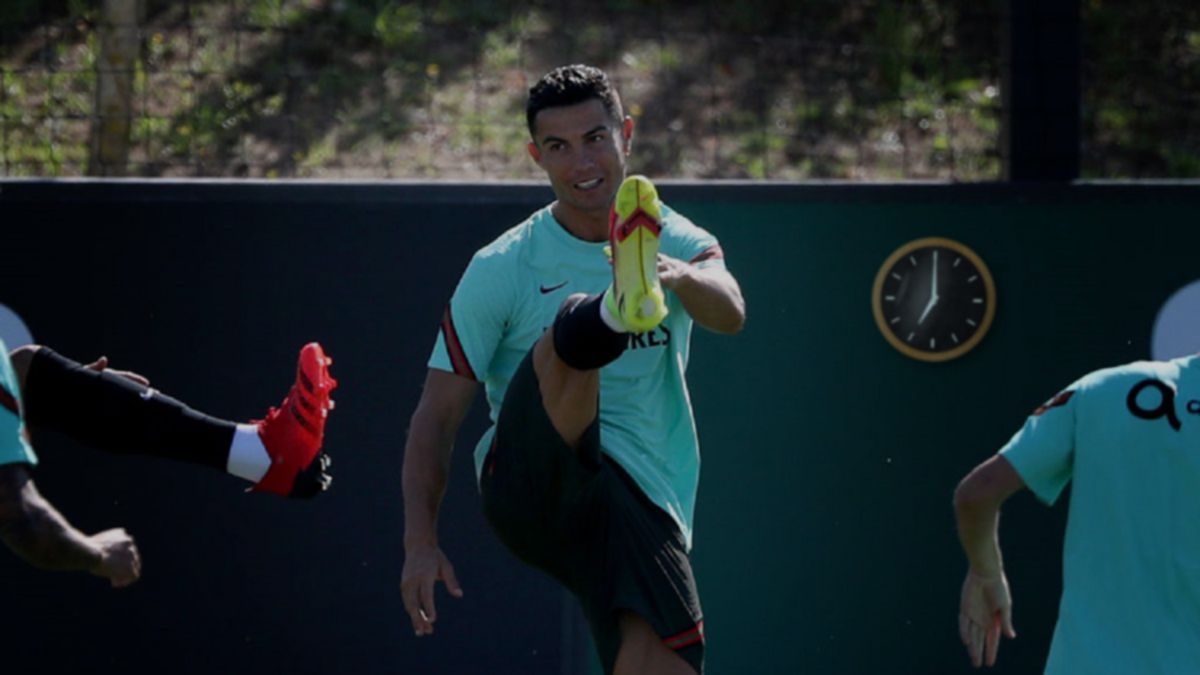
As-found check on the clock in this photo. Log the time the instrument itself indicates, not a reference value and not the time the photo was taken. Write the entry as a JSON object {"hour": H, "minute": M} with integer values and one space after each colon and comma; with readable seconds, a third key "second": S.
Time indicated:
{"hour": 7, "minute": 0}
